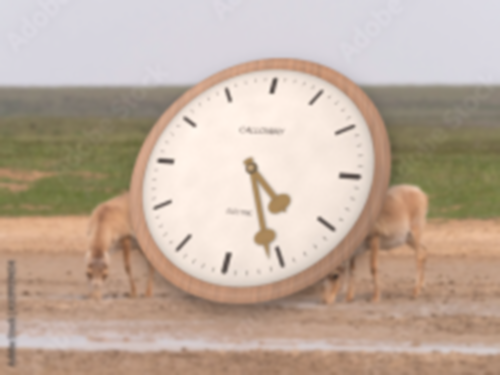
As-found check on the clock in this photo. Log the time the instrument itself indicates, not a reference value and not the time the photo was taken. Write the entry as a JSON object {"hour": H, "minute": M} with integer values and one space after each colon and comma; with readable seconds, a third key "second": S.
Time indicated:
{"hour": 4, "minute": 26}
